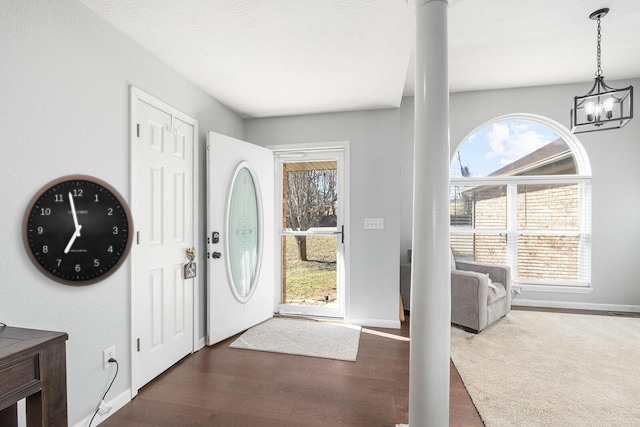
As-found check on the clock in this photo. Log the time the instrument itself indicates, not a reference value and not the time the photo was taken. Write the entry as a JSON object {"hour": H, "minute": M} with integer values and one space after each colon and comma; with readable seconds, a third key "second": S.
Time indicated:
{"hour": 6, "minute": 58}
